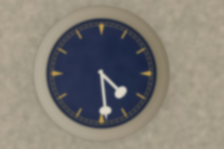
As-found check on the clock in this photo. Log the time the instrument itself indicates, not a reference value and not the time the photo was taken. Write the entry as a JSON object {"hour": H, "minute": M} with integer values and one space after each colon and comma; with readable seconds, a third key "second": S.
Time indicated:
{"hour": 4, "minute": 29}
